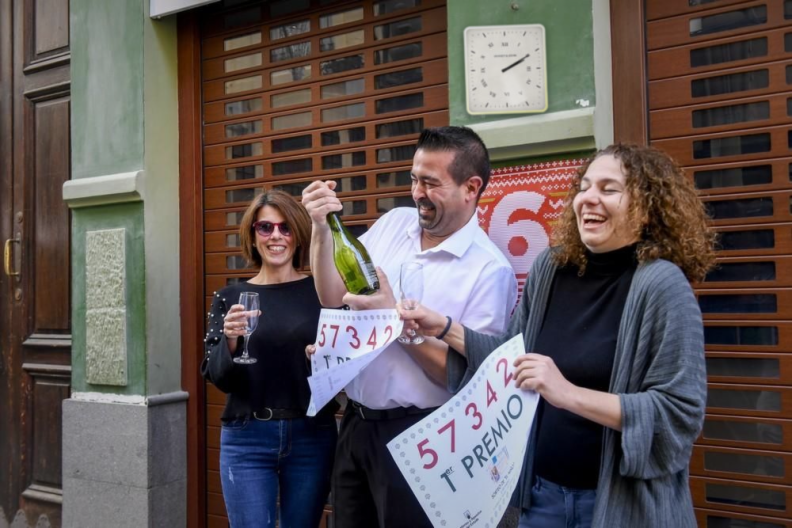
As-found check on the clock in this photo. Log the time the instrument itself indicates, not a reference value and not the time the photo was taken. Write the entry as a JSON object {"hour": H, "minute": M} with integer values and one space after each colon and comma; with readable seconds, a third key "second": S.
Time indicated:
{"hour": 2, "minute": 10}
